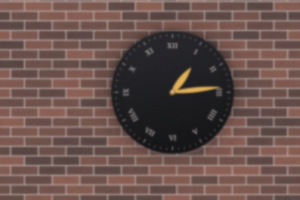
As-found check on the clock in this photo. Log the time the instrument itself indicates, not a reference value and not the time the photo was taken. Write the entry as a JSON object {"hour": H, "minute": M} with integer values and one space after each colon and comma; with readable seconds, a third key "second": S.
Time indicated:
{"hour": 1, "minute": 14}
